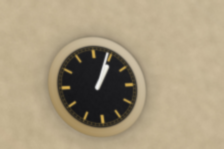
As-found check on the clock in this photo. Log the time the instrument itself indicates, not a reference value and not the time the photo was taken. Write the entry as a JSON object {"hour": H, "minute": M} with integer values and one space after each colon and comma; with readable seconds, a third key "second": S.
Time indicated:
{"hour": 1, "minute": 4}
